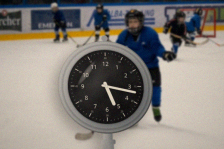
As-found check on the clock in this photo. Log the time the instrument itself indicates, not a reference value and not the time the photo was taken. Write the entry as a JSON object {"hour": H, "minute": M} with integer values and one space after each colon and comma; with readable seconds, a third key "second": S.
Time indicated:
{"hour": 5, "minute": 17}
